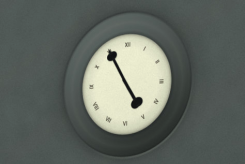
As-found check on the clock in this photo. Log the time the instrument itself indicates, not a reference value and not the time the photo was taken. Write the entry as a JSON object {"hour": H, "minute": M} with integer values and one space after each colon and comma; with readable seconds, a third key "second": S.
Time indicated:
{"hour": 4, "minute": 55}
